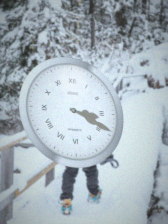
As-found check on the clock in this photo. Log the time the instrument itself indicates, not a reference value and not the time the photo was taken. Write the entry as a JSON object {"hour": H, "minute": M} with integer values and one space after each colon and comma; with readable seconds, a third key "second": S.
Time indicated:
{"hour": 3, "minute": 19}
